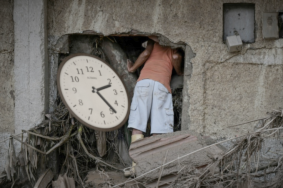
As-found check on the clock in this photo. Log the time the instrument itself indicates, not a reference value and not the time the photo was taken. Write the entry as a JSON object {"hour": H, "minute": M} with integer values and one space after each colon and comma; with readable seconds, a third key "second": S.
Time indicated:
{"hour": 2, "minute": 24}
